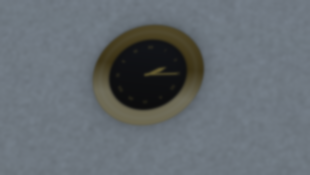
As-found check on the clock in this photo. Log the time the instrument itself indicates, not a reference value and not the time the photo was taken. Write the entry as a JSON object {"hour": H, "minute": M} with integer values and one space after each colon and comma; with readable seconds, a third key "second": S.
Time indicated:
{"hour": 2, "minute": 15}
